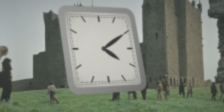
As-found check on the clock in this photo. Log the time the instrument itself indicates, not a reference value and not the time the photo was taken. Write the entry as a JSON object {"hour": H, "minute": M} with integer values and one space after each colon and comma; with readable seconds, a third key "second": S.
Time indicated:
{"hour": 4, "minute": 10}
